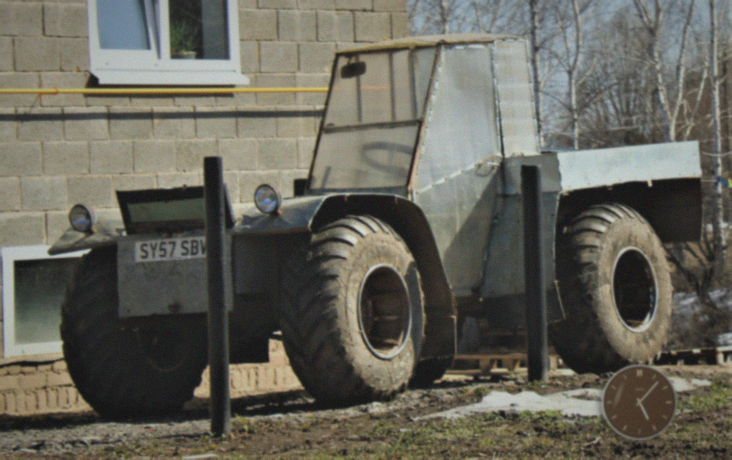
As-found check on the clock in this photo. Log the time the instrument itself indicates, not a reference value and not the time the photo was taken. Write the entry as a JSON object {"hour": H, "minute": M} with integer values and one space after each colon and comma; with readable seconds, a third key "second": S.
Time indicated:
{"hour": 5, "minute": 7}
